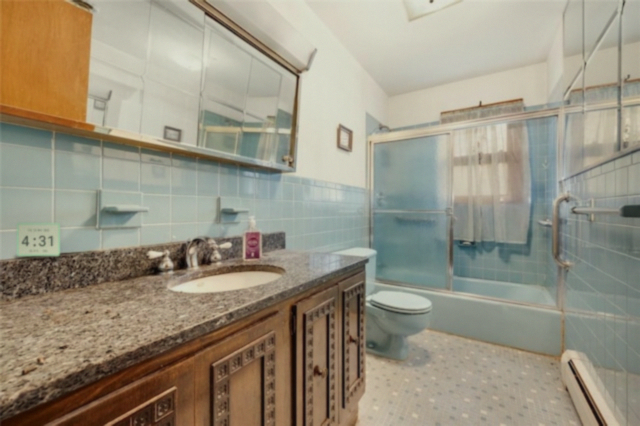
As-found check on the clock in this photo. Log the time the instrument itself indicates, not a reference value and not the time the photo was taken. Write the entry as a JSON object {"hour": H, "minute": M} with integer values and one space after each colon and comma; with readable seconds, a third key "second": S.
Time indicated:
{"hour": 4, "minute": 31}
